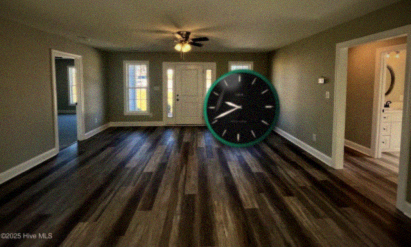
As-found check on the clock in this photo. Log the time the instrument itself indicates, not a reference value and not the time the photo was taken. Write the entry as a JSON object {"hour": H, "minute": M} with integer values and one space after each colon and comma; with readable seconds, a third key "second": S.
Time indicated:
{"hour": 9, "minute": 41}
